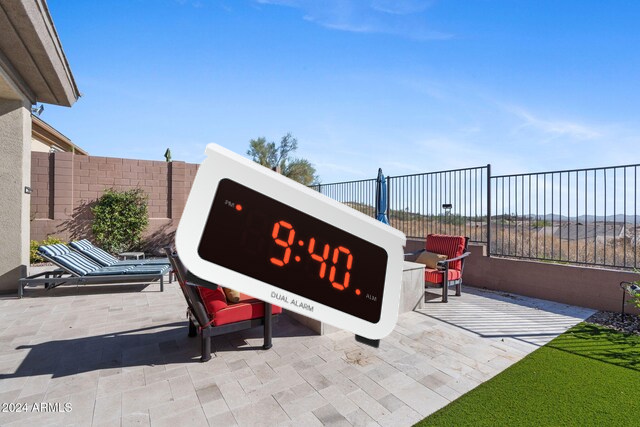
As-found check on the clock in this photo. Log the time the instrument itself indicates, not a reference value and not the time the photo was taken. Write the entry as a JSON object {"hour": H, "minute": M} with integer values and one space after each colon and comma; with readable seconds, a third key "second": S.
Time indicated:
{"hour": 9, "minute": 40}
